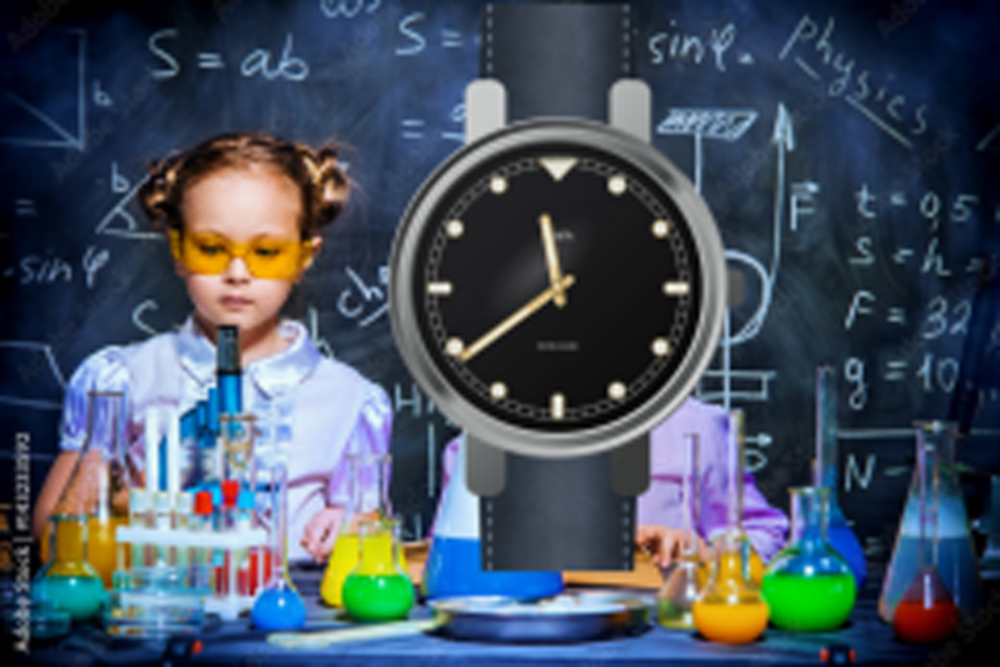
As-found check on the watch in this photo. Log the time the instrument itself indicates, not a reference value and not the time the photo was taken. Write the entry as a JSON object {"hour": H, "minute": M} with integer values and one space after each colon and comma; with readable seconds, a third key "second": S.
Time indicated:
{"hour": 11, "minute": 39}
